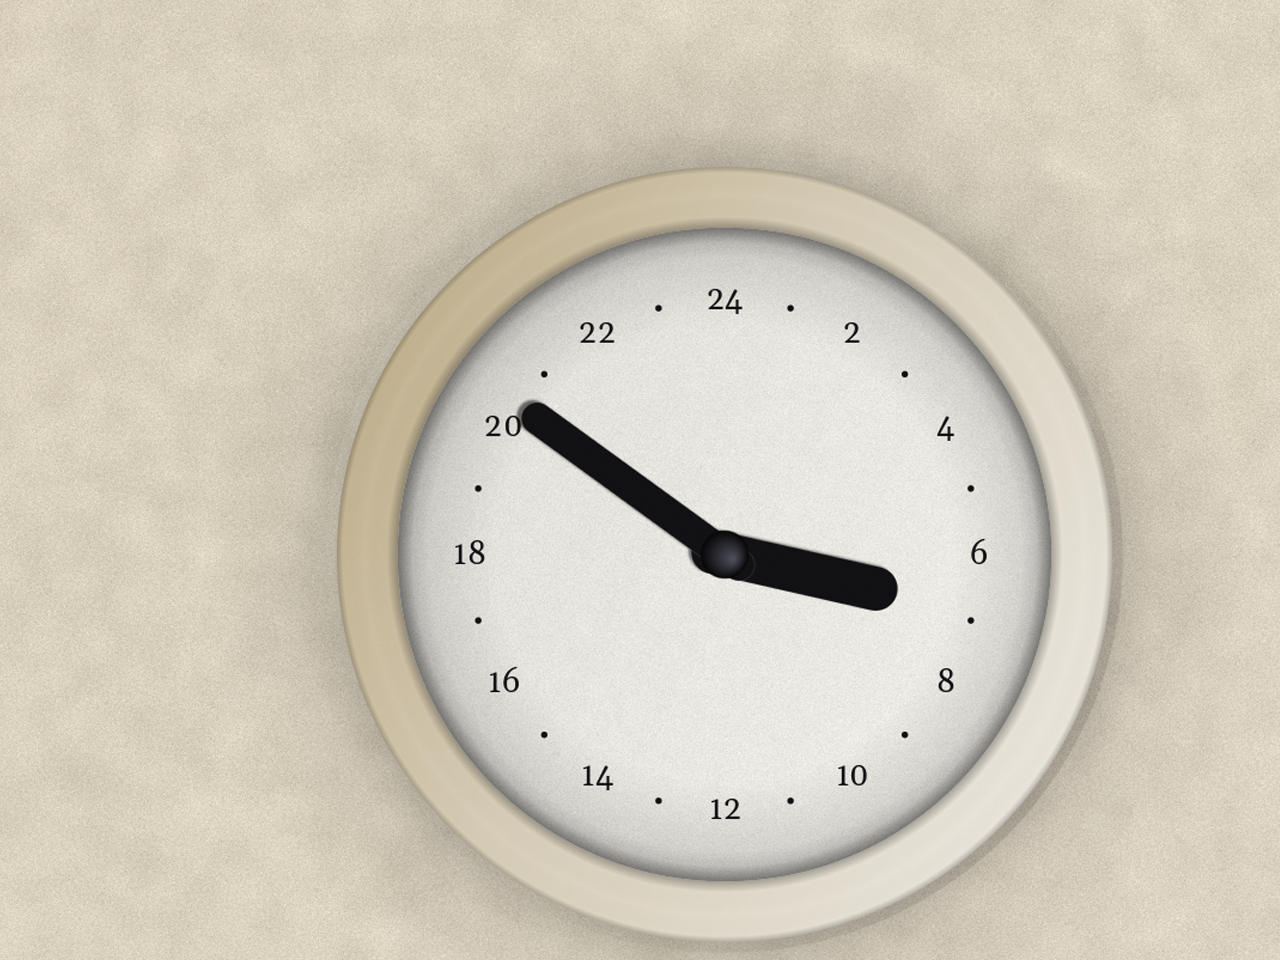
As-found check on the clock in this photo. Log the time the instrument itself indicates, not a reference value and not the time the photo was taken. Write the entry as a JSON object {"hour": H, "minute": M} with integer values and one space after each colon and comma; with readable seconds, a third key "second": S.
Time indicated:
{"hour": 6, "minute": 51}
